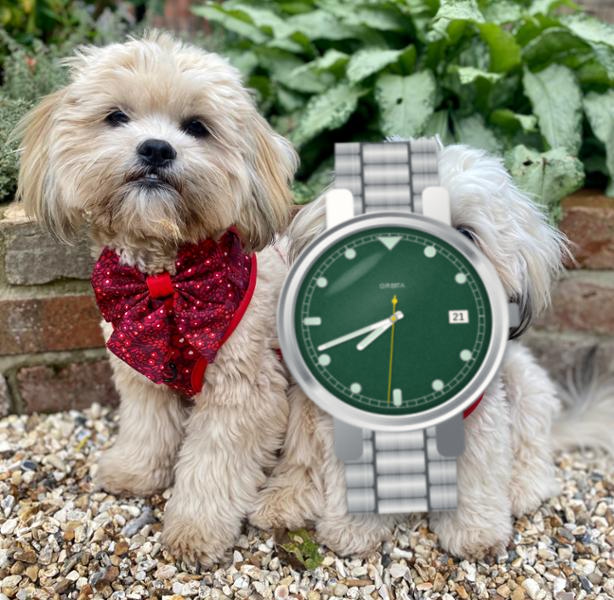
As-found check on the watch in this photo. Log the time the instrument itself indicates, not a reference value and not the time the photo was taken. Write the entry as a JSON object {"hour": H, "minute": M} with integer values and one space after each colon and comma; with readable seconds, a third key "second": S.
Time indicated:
{"hour": 7, "minute": 41, "second": 31}
